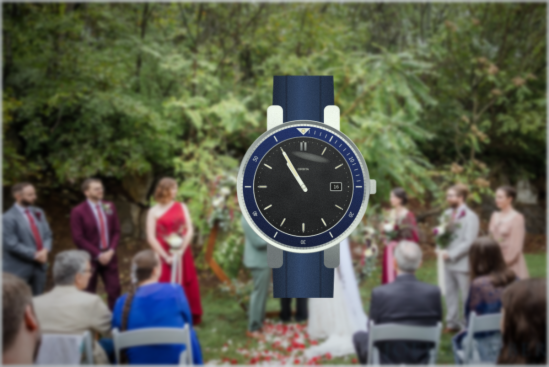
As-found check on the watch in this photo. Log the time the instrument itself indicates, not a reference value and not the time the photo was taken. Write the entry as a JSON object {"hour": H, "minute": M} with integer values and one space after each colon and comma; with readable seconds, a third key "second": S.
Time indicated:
{"hour": 10, "minute": 55}
